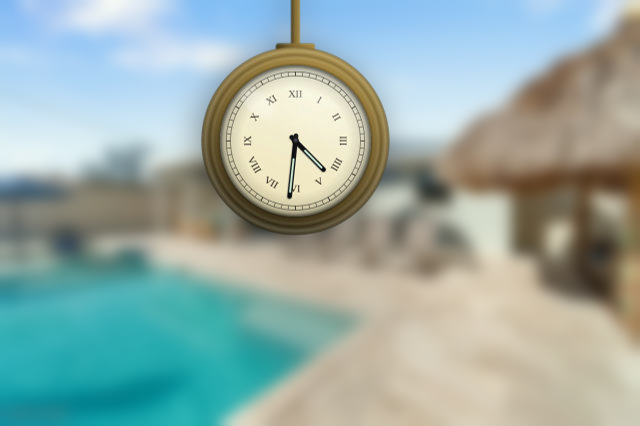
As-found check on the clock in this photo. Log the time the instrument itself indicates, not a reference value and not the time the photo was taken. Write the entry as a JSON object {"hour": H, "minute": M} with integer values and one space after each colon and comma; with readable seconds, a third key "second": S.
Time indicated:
{"hour": 4, "minute": 31}
